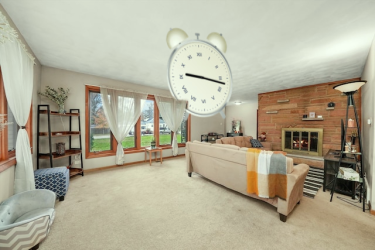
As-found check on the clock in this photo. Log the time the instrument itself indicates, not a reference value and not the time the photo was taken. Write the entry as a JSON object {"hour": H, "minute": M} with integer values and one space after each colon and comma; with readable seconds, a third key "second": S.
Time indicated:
{"hour": 9, "minute": 17}
